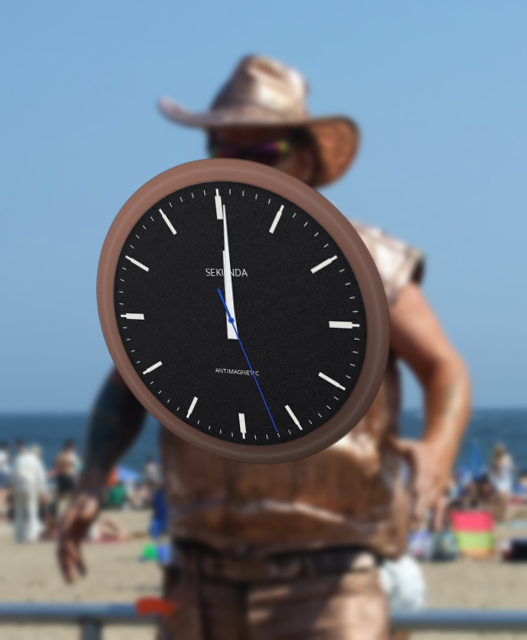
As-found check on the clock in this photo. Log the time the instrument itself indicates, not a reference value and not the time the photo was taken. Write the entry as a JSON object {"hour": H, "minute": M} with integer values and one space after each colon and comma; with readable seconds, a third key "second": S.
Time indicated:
{"hour": 12, "minute": 0, "second": 27}
